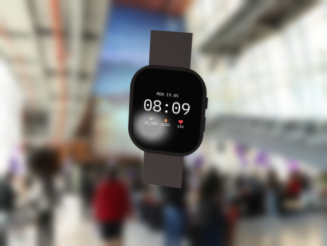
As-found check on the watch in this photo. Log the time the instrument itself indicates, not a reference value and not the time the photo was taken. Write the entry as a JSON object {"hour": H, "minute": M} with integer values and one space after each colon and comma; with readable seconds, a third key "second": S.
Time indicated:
{"hour": 8, "minute": 9}
